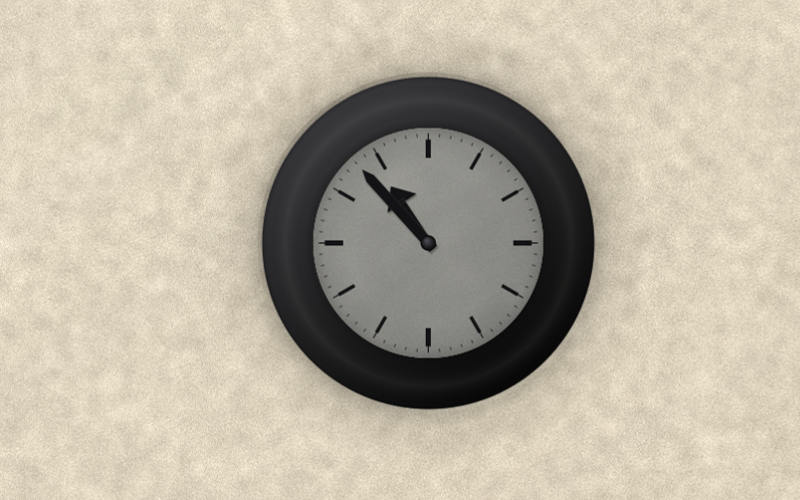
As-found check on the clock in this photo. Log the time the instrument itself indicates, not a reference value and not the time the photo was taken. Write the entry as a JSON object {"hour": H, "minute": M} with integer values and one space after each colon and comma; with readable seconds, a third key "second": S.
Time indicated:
{"hour": 10, "minute": 53}
